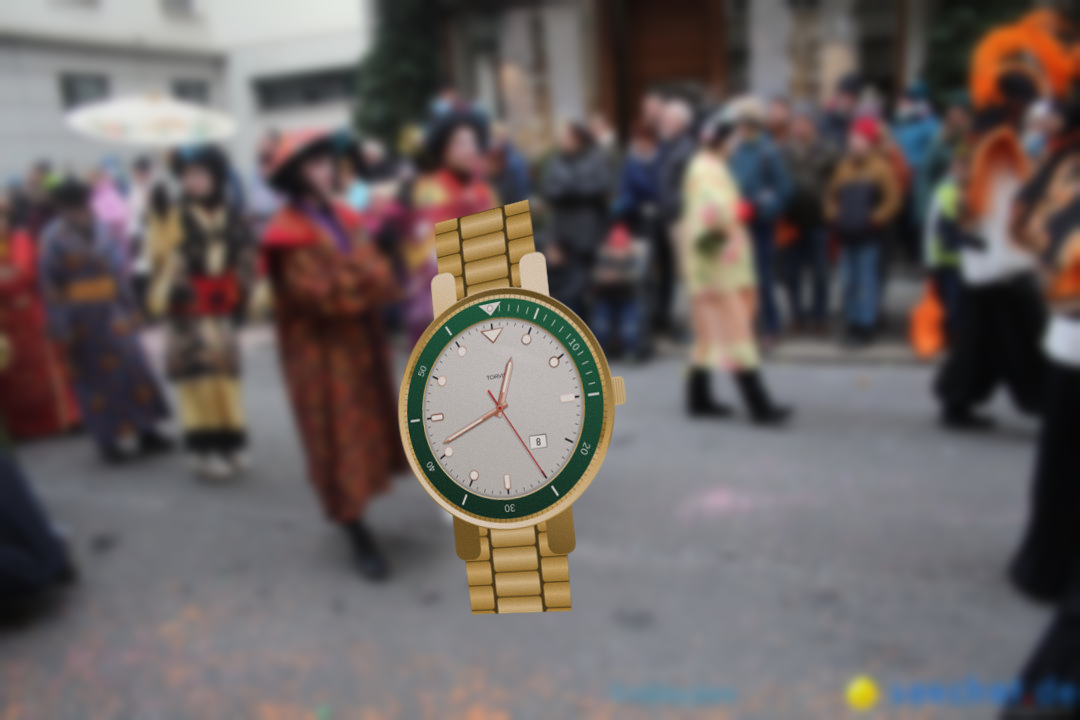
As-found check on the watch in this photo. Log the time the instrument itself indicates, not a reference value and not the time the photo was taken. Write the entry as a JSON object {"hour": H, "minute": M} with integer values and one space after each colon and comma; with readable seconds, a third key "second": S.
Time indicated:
{"hour": 12, "minute": 41, "second": 25}
